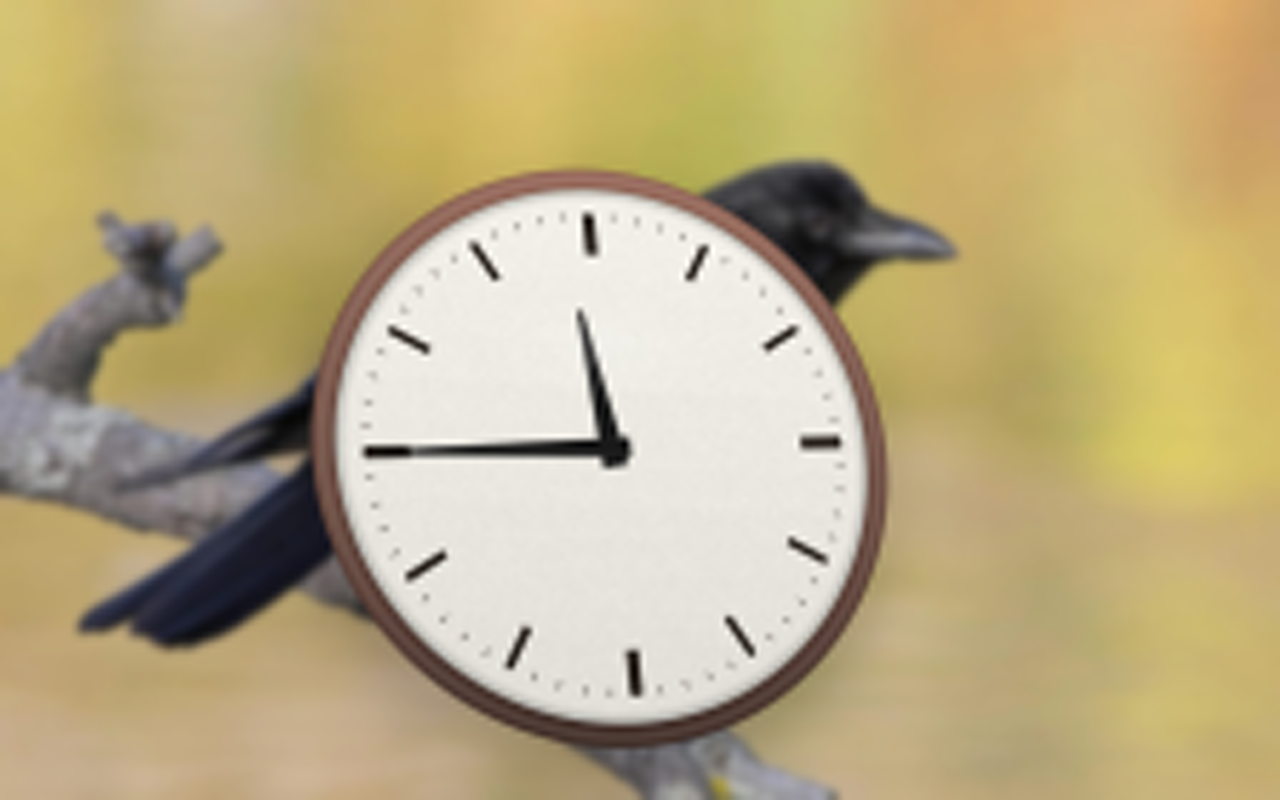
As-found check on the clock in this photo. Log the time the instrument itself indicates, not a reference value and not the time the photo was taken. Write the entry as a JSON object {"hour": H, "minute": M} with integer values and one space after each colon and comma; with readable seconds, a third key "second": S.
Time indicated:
{"hour": 11, "minute": 45}
